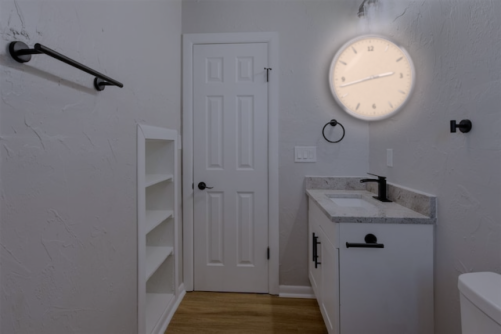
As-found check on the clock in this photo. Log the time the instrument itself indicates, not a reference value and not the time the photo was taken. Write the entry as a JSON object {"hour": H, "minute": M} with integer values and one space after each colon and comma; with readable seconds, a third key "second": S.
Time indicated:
{"hour": 2, "minute": 43}
